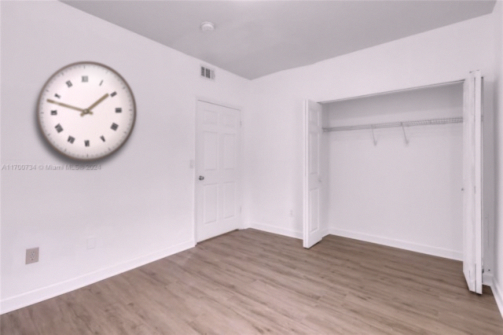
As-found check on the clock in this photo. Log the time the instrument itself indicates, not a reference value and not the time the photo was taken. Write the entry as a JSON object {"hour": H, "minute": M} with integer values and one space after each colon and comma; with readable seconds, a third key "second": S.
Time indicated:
{"hour": 1, "minute": 48}
